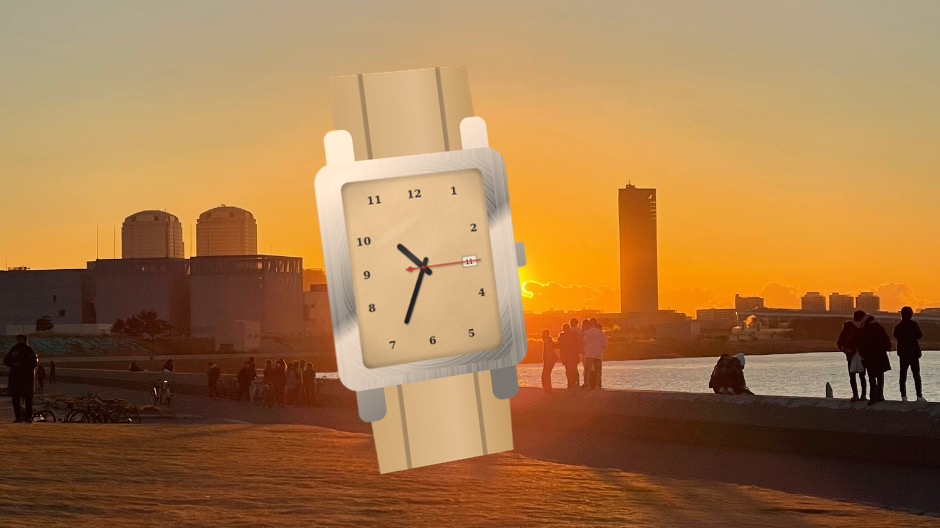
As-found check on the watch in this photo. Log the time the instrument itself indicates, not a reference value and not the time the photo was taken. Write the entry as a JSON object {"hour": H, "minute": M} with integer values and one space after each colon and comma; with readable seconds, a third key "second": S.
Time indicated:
{"hour": 10, "minute": 34, "second": 15}
